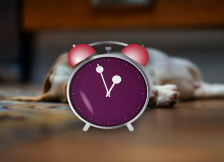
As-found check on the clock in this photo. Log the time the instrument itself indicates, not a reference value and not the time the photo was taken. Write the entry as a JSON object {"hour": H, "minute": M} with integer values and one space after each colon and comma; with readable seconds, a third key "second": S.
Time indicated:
{"hour": 12, "minute": 57}
